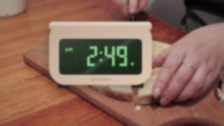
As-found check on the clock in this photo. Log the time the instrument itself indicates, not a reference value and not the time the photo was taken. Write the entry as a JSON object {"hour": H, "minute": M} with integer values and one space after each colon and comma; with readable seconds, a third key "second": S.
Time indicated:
{"hour": 2, "minute": 49}
